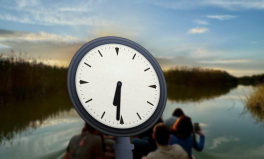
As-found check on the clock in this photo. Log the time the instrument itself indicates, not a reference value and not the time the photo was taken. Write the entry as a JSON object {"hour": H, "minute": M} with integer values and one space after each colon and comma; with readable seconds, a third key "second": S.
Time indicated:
{"hour": 6, "minute": 31}
